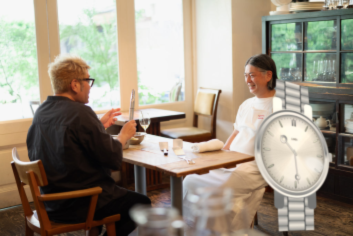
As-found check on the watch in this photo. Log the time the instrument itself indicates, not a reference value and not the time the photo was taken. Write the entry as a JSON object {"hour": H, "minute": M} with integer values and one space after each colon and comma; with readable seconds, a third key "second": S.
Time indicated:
{"hour": 10, "minute": 29}
